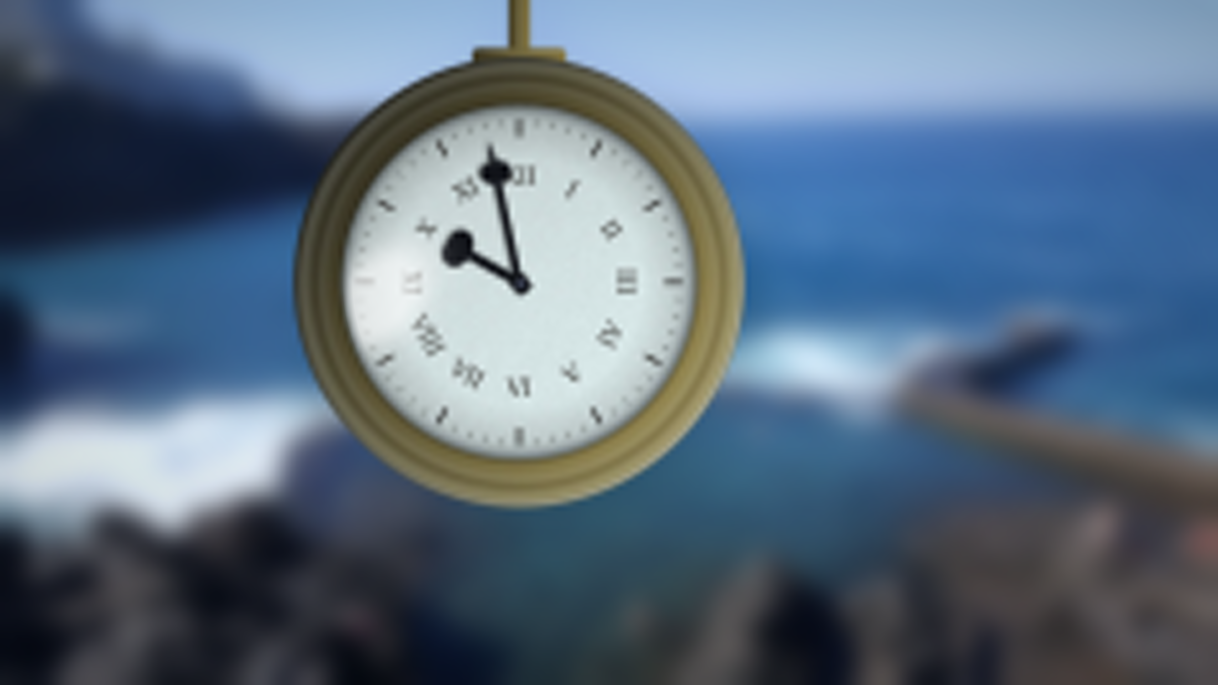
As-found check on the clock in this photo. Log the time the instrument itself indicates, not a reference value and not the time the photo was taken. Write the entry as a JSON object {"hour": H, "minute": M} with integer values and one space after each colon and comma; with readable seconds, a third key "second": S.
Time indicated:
{"hour": 9, "minute": 58}
